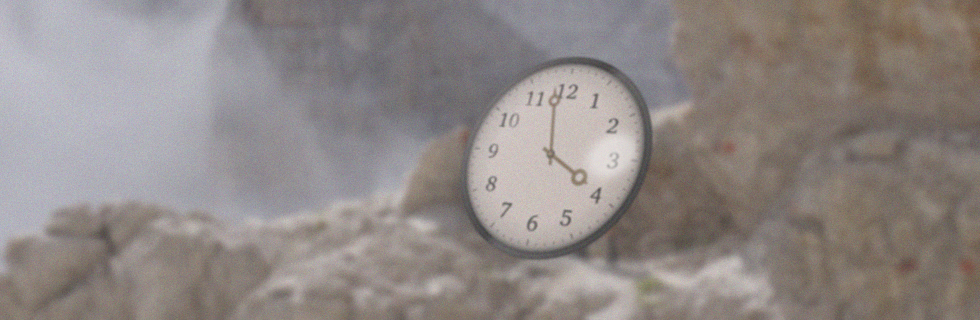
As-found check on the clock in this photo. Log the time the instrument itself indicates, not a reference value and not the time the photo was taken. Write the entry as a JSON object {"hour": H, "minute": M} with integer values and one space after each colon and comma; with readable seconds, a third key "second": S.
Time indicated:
{"hour": 3, "minute": 58}
